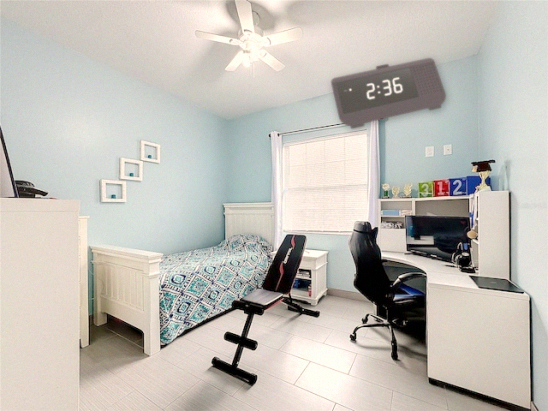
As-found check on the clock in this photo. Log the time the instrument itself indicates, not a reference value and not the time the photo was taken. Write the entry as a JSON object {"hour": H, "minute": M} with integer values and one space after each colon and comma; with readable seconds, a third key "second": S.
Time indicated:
{"hour": 2, "minute": 36}
